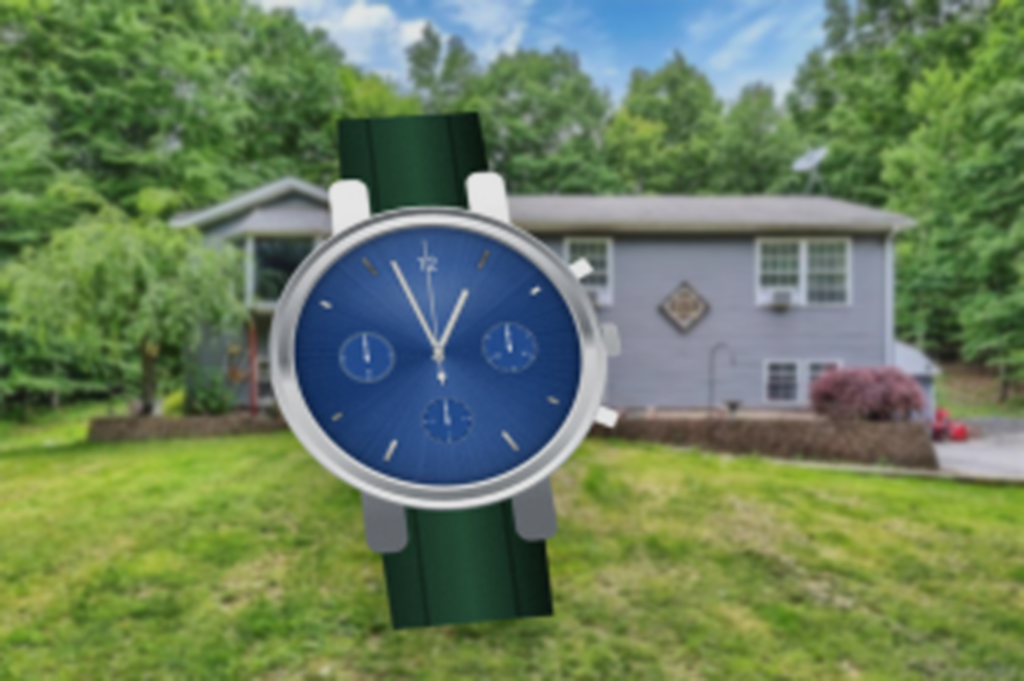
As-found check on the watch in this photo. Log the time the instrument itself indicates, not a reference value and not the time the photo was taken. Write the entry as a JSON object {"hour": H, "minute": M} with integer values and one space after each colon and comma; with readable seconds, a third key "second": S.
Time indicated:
{"hour": 12, "minute": 57}
